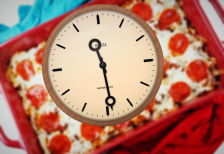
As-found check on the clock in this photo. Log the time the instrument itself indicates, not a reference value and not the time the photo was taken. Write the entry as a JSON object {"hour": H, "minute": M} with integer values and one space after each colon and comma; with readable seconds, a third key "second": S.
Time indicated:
{"hour": 11, "minute": 29}
